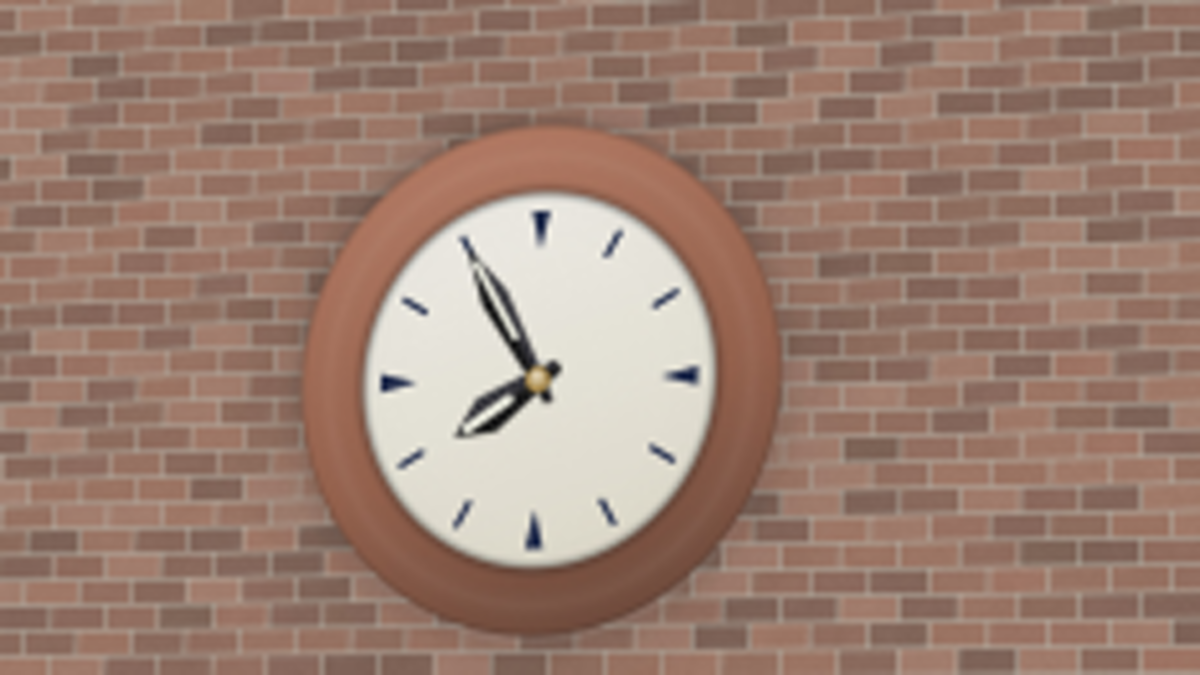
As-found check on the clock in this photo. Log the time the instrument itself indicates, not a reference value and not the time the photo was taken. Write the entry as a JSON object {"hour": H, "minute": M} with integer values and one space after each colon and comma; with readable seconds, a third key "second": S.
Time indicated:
{"hour": 7, "minute": 55}
